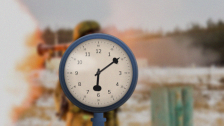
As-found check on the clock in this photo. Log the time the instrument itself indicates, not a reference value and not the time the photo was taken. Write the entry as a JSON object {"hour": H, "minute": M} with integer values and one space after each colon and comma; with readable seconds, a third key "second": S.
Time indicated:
{"hour": 6, "minute": 9}
